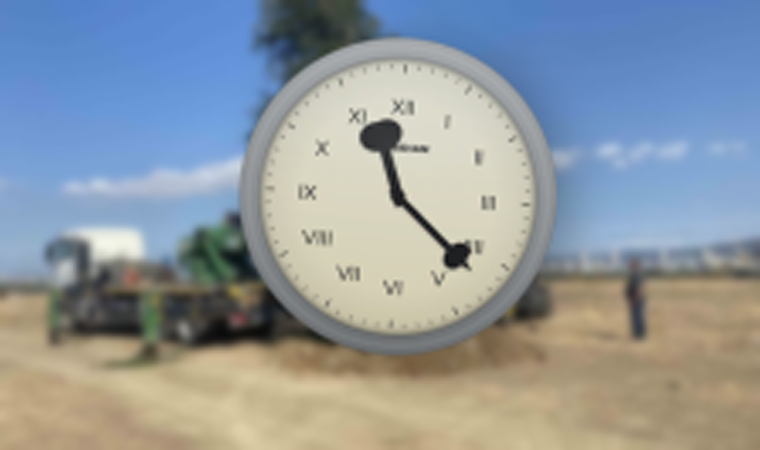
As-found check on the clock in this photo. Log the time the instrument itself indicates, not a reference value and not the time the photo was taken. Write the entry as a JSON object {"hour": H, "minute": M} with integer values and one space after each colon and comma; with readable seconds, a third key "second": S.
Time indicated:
{"hour": 11, "minute": 22}
